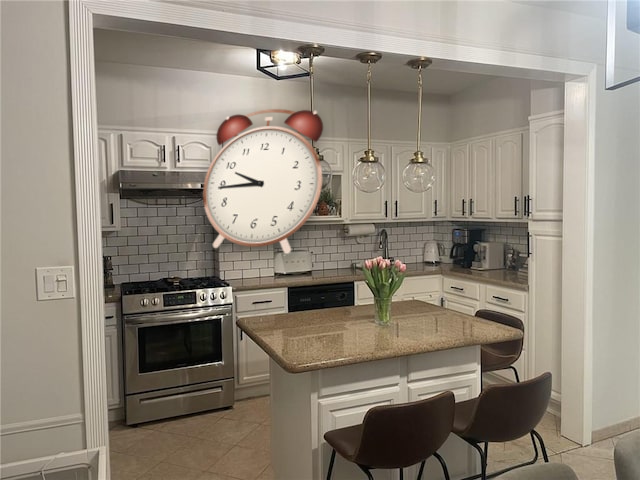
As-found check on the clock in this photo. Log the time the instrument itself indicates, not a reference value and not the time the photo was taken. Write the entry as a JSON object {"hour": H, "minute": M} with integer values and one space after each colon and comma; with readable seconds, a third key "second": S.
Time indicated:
{"hour": 9, "minute": 44}
